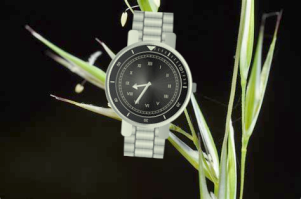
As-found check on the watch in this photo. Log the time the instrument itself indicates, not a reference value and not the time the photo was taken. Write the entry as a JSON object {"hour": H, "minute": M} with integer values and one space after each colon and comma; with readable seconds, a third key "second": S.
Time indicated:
{"hour": 8, "minute": 35}
